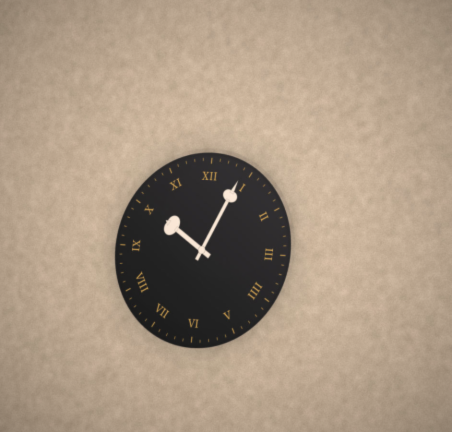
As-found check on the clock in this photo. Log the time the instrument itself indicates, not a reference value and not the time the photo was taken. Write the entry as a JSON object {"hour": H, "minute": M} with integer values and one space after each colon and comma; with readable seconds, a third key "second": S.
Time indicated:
{"hour": 10, "minute": 4}
